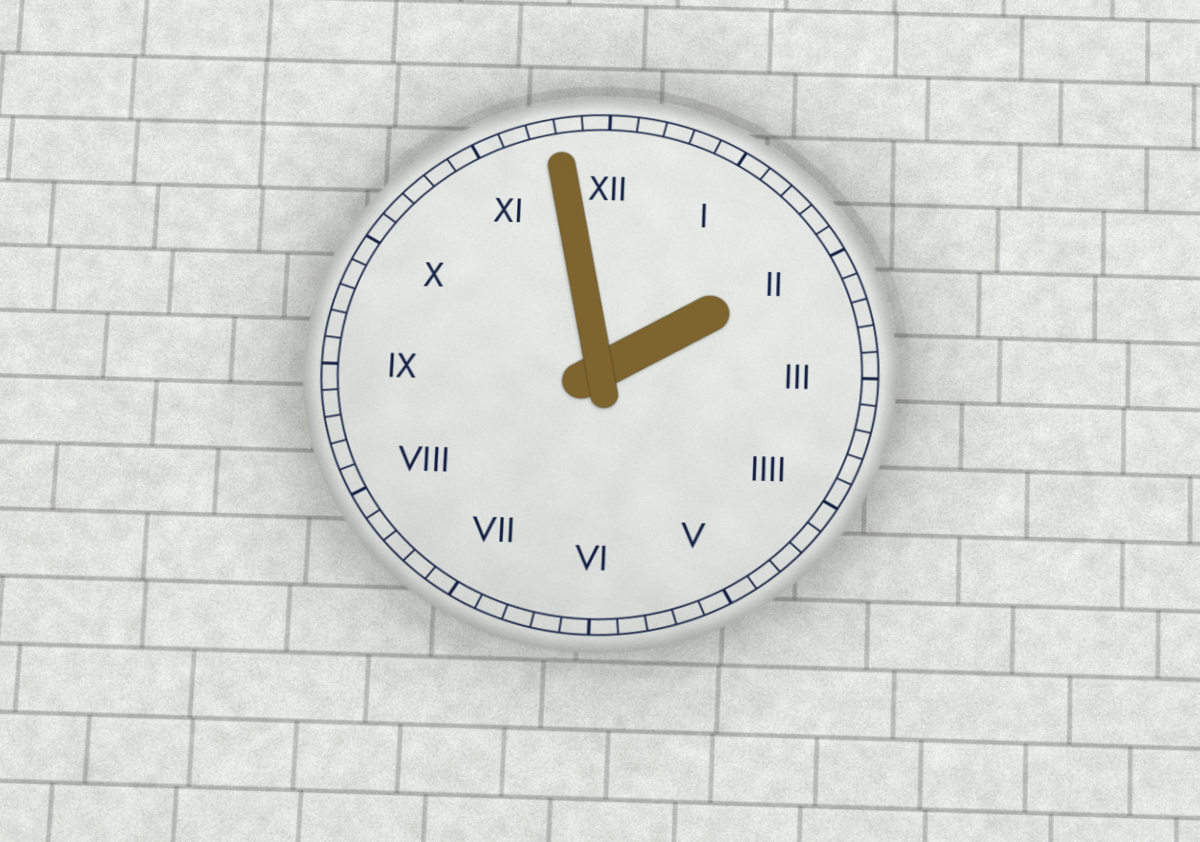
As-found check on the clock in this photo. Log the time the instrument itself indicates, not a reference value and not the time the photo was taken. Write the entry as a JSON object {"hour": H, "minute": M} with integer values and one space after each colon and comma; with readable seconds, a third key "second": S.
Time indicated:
{"hour": 1, "minute": 58}
